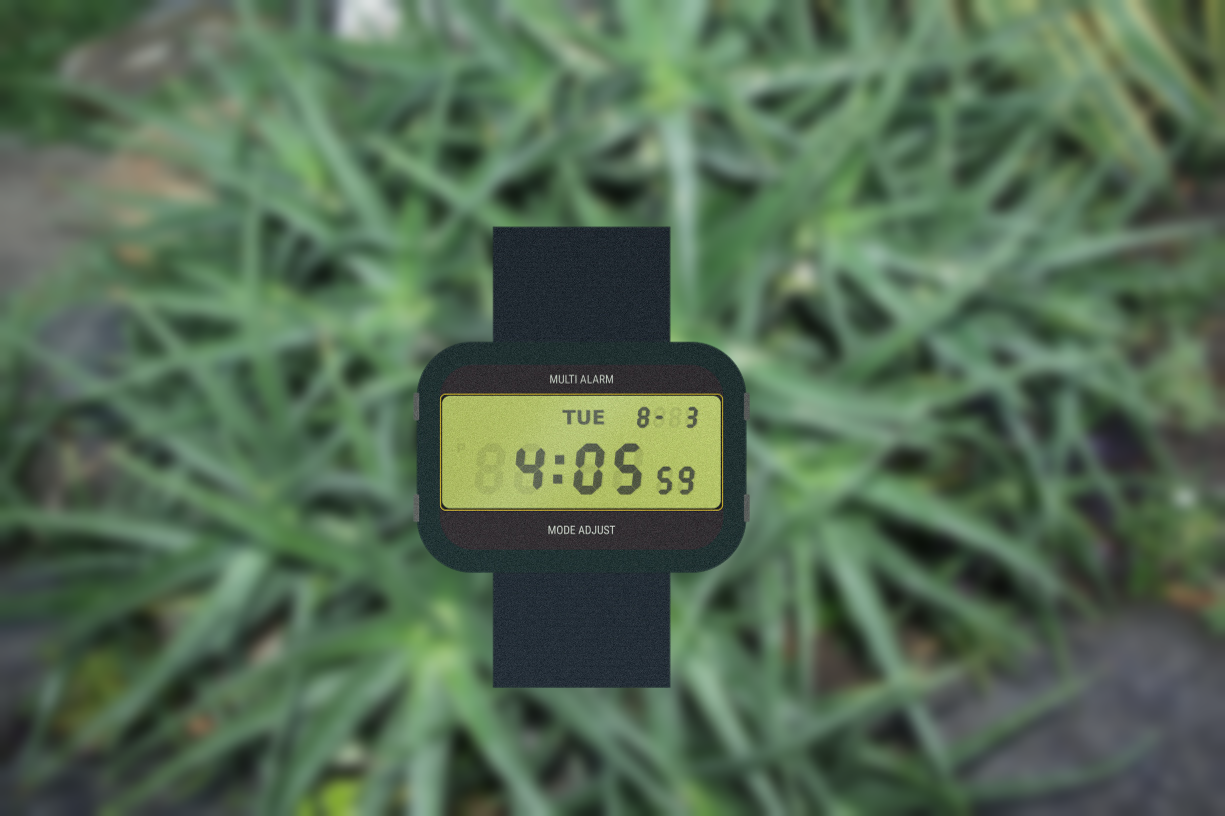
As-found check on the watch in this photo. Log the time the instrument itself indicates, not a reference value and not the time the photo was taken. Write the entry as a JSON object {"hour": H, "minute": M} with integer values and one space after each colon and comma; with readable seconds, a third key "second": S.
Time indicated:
{"hour": 4, "minute": 5, "second": 59}
